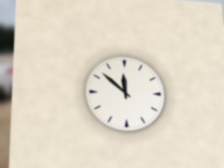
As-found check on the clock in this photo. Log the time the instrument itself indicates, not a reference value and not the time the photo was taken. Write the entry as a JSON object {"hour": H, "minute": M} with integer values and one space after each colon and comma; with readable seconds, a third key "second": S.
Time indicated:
{"hour": 11, "minute": 52}
